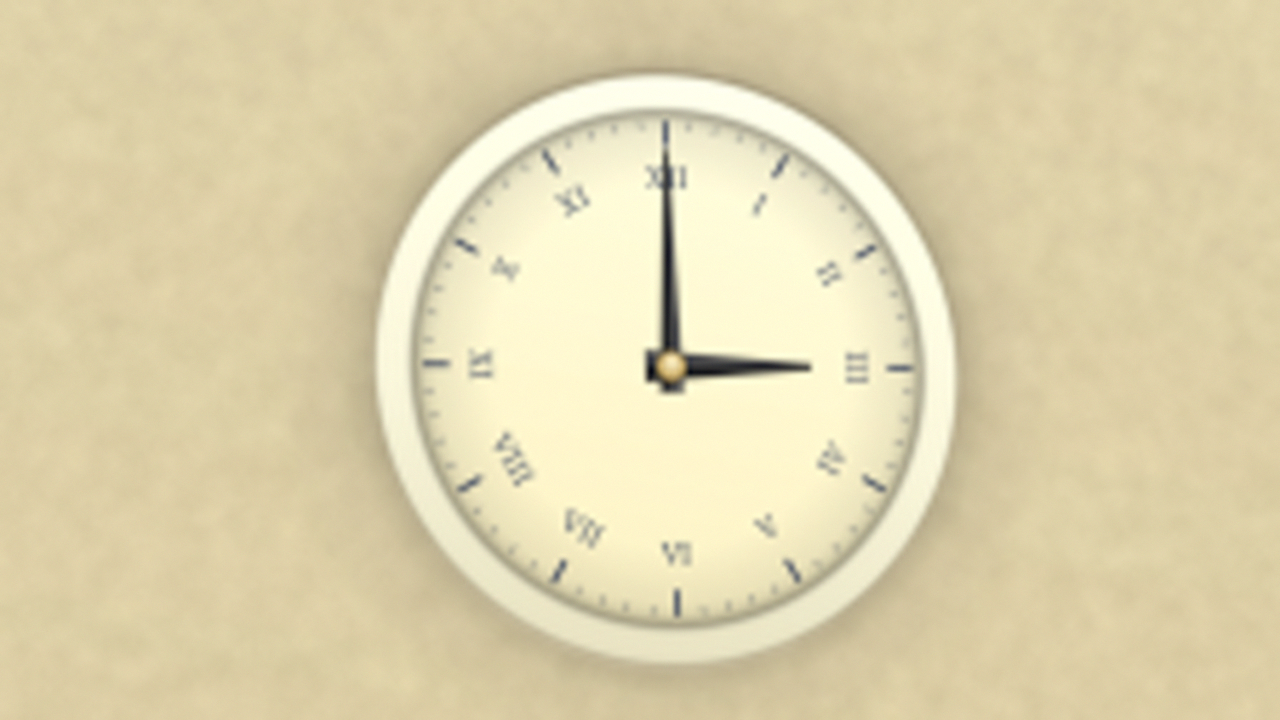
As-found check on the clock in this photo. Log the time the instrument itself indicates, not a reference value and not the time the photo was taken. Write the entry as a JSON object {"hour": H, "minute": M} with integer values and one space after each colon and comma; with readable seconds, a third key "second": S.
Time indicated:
{"hour": 3, "minute": 0}
